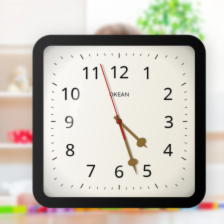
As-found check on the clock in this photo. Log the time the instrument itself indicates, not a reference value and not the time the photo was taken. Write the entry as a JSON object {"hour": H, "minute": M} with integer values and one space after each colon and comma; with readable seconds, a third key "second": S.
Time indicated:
{"hour": 4, "minute": 26, "second": 57}
